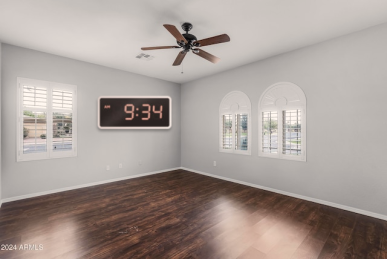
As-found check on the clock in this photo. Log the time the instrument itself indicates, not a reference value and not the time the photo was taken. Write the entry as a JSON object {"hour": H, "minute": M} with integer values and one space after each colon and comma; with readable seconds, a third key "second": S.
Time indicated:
{"hour": 9, "minute": 34}
